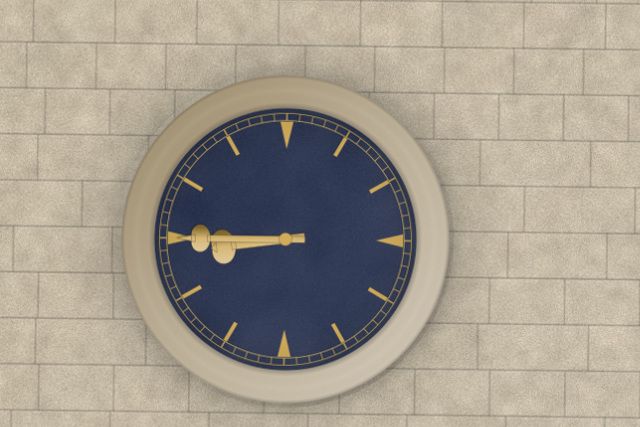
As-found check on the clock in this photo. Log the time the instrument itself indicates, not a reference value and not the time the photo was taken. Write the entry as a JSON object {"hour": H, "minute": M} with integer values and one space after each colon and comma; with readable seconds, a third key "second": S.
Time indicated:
{"hour": 8, "minute": 45}
